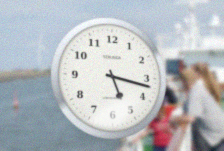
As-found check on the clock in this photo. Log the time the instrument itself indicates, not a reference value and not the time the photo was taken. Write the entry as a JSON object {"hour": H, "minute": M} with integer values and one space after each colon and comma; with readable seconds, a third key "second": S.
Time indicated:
{"hour": 5, "minute": 17}
